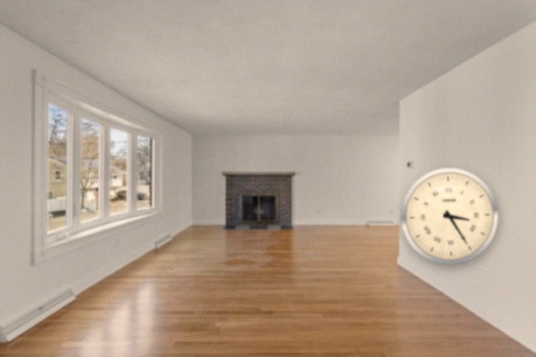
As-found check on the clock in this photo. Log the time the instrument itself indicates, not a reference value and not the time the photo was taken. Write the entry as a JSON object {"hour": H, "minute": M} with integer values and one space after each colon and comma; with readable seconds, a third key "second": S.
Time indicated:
{"hour": 3, "minute": 25}
